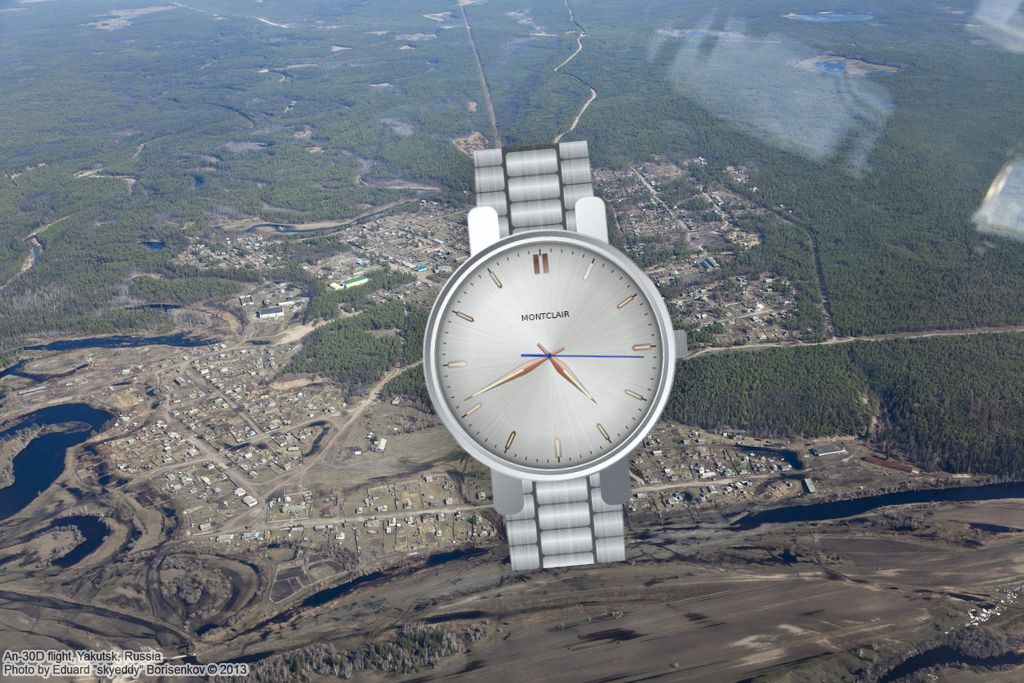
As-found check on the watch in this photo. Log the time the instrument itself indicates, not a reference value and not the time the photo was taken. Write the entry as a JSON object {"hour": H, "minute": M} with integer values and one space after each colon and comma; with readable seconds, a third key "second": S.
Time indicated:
{"hour": 4, "minute": 41, "second": 16}
